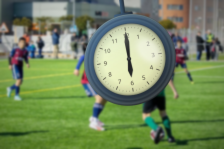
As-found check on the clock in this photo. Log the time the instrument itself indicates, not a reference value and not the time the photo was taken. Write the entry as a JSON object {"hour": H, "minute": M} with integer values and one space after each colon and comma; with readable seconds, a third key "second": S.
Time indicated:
{"hour": 6, "minute": 0}
